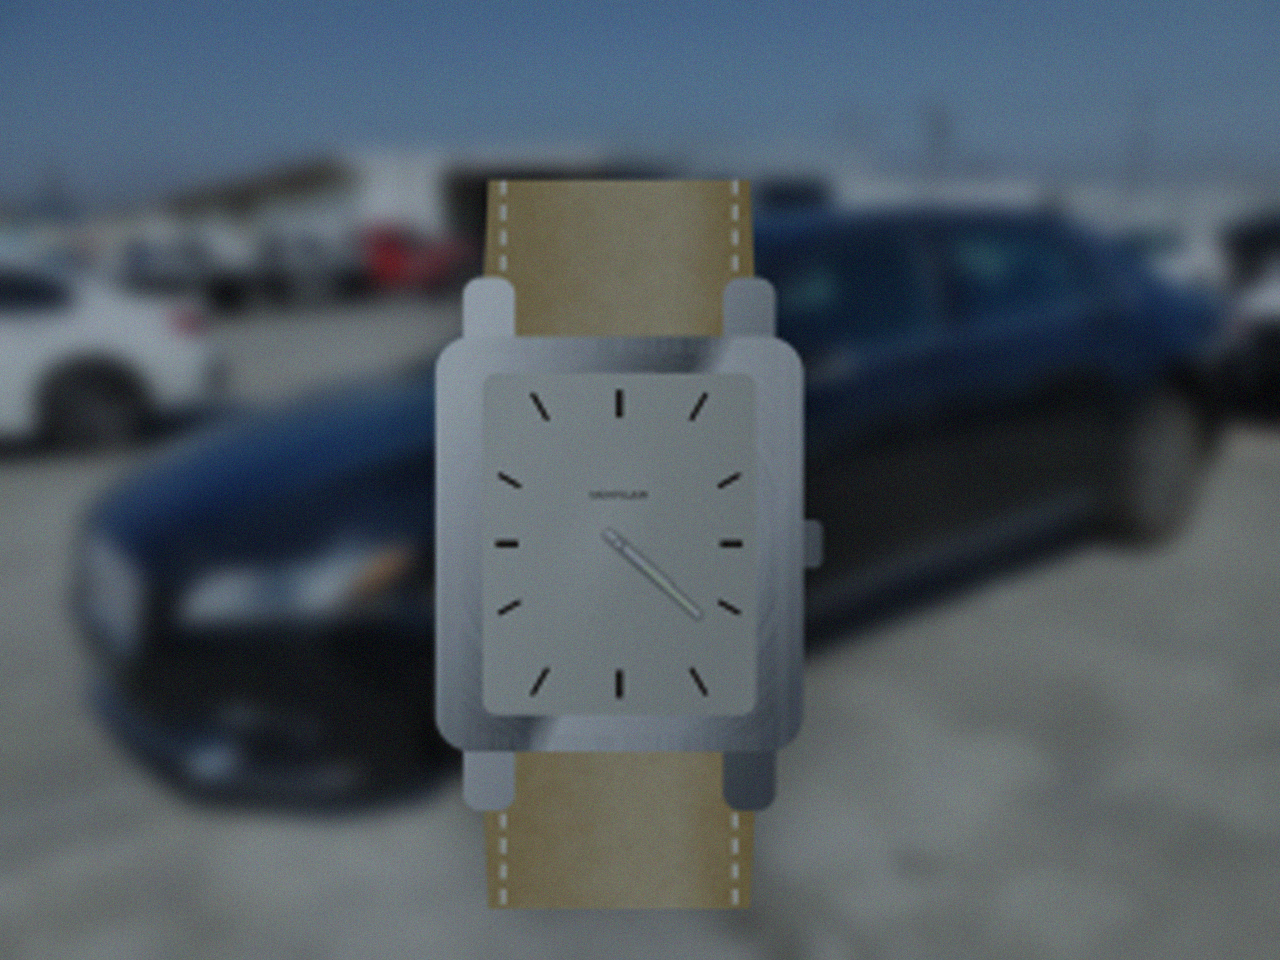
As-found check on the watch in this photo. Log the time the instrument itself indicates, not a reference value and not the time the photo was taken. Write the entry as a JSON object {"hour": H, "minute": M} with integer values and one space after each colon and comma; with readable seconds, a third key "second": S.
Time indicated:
{"hour": 4, "minute": 22}
